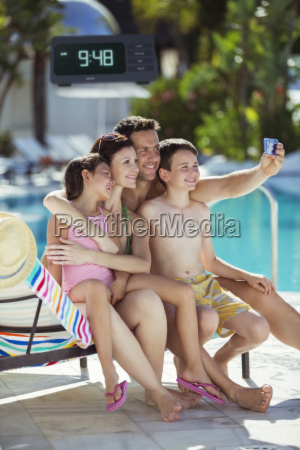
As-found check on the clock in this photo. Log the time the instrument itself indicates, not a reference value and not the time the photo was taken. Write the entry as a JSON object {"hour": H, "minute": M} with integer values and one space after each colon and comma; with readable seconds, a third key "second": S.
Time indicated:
{"hour": 9, "minute": 48}
